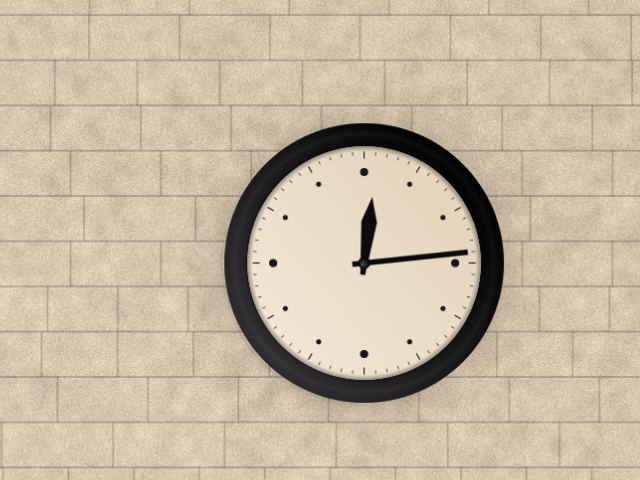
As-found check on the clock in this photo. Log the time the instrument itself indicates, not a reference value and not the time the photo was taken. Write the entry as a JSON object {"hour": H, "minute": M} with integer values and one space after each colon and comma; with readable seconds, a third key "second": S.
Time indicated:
{"hour": 12, "minute": 14}
